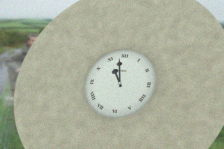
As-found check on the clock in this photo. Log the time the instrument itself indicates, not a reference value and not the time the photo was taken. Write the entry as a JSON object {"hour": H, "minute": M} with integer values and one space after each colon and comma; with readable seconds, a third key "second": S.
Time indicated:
{"hour": 10, "minute": 58}
